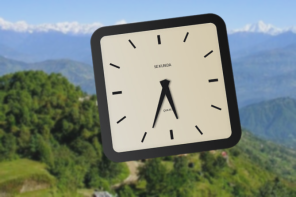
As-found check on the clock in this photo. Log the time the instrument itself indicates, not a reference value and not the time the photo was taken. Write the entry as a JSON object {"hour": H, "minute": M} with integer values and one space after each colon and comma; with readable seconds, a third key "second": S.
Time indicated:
{"hour": 5, "minute": 34}
